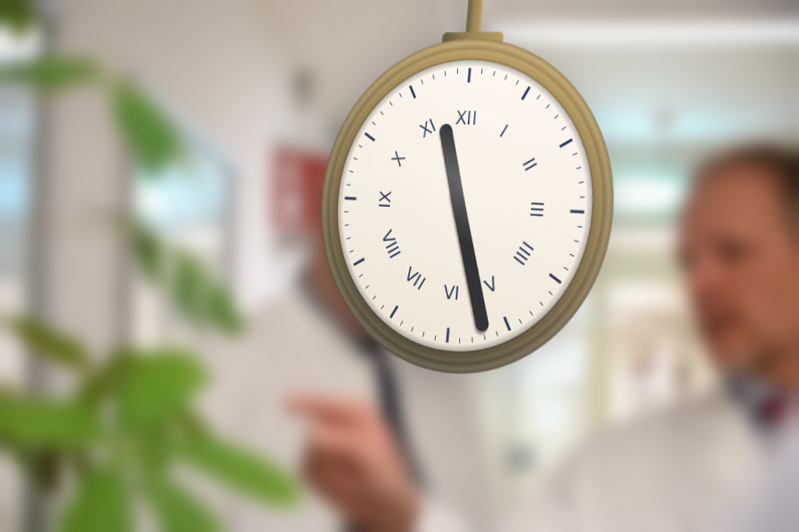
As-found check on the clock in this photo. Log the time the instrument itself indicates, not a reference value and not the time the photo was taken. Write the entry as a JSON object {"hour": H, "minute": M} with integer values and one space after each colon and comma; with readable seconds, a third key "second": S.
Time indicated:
{"hour": 11, "minute": 27}
